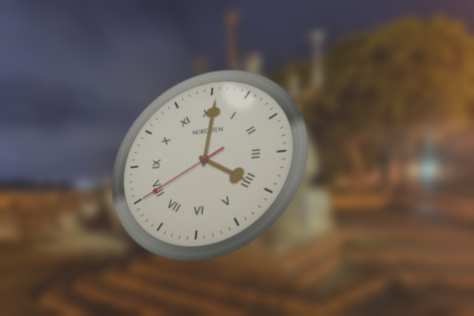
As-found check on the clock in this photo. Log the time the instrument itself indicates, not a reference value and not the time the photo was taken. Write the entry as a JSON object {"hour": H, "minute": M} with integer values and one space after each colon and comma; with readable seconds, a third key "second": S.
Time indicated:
{"hour": 4, "minute": 0, "second": 40}
